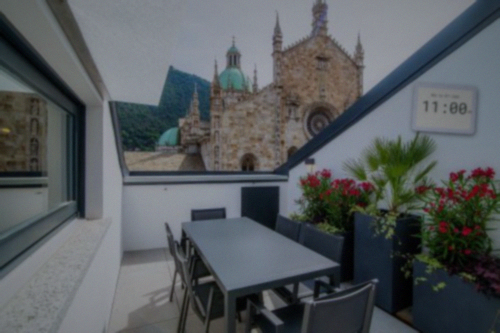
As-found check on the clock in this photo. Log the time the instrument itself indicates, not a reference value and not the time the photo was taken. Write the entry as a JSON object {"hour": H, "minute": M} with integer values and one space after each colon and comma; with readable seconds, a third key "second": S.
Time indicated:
{"hour": 11, "minute": 0}
